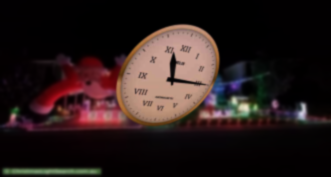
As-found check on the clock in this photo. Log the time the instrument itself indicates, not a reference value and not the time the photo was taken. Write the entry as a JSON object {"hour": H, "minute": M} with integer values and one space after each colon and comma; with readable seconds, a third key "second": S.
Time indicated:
{"hour": 11, "minute": 15}
